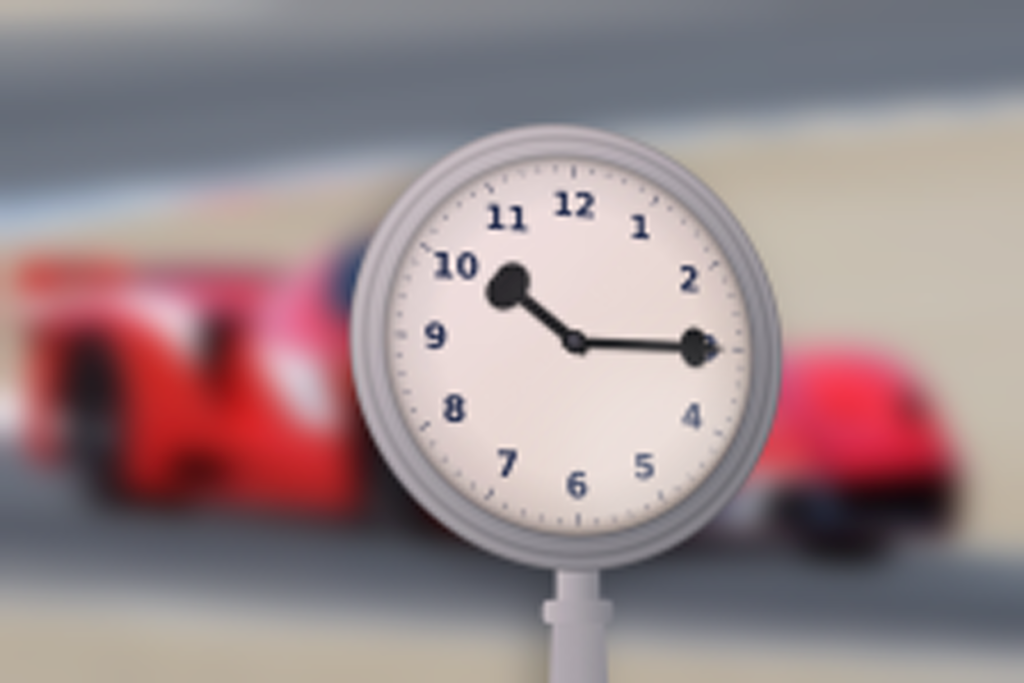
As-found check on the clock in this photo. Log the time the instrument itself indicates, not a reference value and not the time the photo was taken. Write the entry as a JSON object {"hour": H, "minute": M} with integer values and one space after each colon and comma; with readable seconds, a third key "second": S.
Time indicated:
{"hour": 10, "minute": 15}
